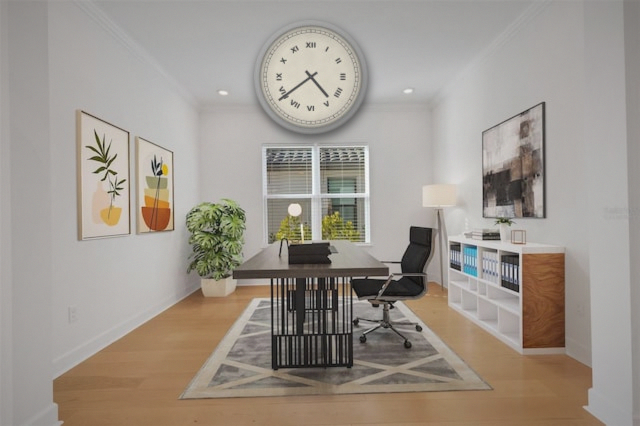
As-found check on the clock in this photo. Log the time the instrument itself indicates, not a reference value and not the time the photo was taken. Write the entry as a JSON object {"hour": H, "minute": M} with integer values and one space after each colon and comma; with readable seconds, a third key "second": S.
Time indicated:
{"hour": 4, "minute": 39}
